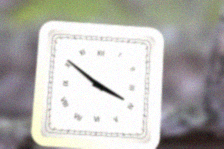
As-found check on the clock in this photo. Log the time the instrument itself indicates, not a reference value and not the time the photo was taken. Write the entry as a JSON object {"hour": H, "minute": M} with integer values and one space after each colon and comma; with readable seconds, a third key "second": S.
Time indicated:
{"hour": 3, "minute": 51}
